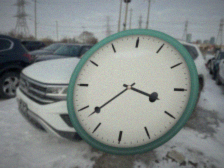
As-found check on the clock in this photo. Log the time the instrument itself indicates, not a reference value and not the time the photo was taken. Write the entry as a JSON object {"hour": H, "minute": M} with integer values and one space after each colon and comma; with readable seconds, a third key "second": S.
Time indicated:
{"hour": 3, "minute": 38}
